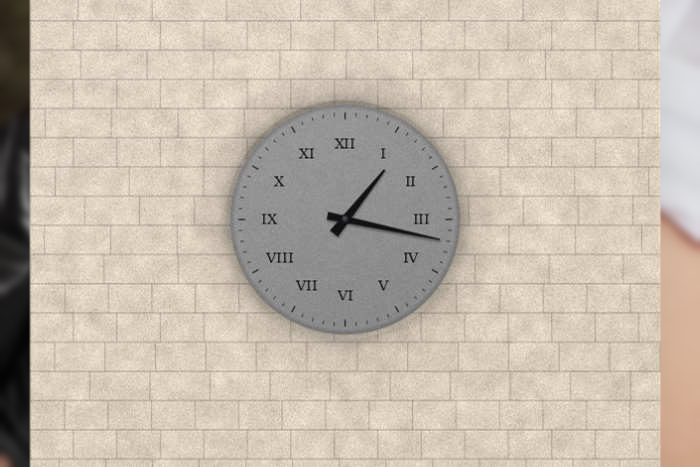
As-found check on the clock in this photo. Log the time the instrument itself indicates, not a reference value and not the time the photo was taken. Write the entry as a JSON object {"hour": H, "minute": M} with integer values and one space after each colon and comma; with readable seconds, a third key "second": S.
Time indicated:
{"hour": 1, "minute": 17}
